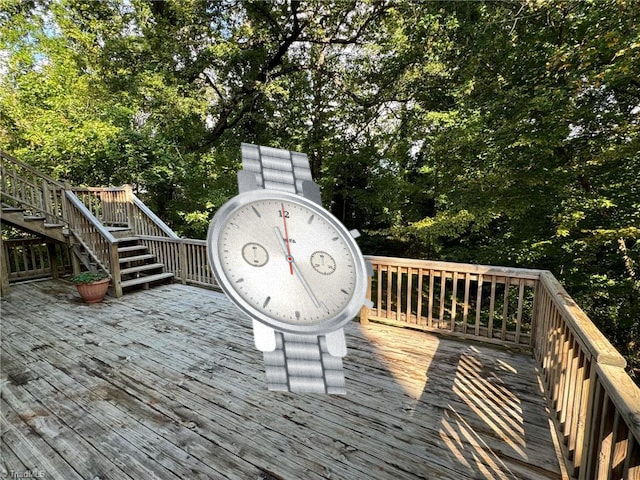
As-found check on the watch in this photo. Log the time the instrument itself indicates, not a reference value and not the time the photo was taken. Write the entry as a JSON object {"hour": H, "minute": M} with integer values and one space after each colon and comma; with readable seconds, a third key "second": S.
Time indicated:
{"hour": 11, "minute": 26}
